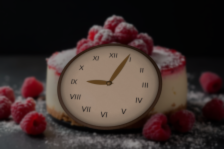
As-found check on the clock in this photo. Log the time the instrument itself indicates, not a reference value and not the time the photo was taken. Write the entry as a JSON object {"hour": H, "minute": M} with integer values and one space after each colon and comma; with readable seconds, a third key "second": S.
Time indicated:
{"hour": 9, "minute": 4}
